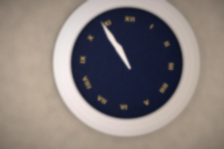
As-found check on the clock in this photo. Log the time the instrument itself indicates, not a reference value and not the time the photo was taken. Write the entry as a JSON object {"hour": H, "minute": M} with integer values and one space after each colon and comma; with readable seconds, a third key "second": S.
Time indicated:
{"hour": 10, "minute": 54}
